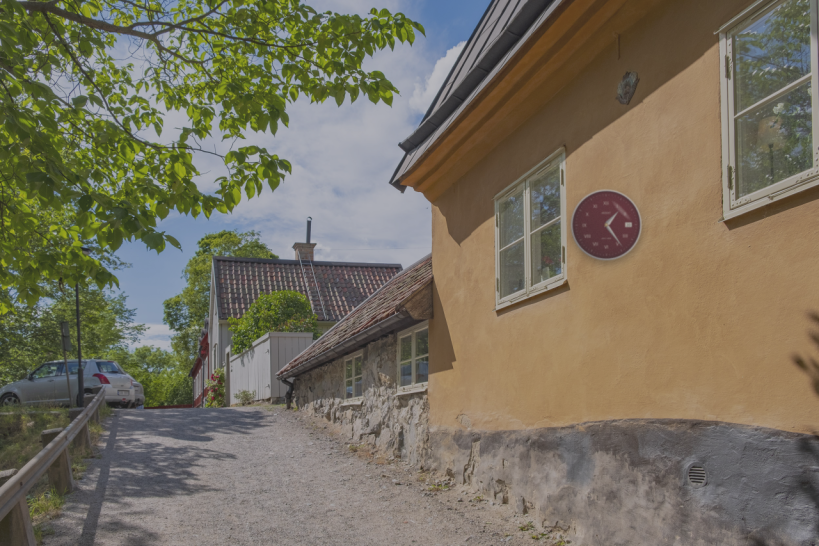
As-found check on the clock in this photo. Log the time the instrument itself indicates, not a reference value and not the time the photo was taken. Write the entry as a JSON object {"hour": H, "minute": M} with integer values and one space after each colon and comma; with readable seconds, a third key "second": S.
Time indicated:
{"hour": 1, "minute": 24}
